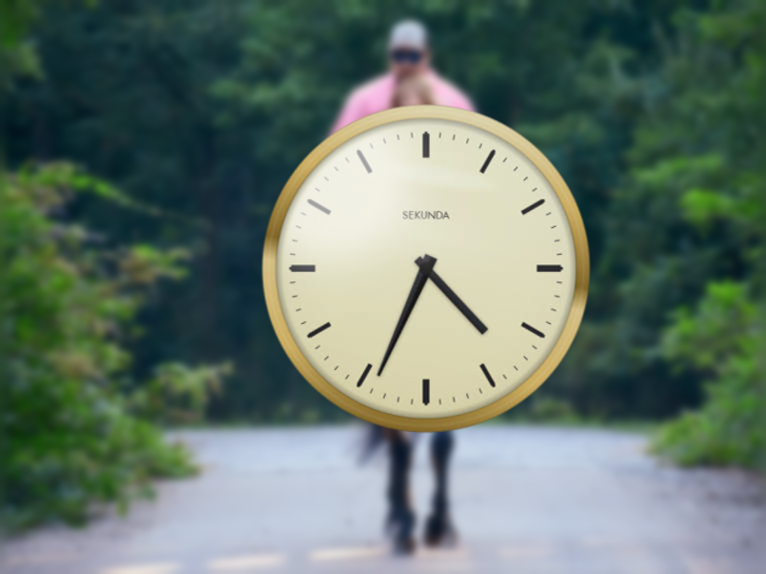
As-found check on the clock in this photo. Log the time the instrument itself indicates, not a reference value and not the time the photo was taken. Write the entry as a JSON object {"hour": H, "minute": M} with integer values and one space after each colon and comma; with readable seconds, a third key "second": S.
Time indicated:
{"hour": 4, "minute": 34}
